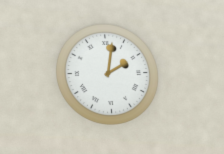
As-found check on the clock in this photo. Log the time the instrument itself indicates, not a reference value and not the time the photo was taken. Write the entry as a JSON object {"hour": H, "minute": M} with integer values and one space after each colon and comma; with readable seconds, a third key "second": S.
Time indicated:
{"hour": 2, "minute": 2}
